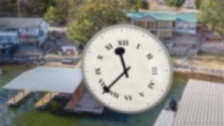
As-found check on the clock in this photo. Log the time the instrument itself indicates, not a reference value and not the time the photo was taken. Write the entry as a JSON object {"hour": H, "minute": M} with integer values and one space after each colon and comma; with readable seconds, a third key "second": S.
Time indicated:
{"hour": 11, "minute": 38}
